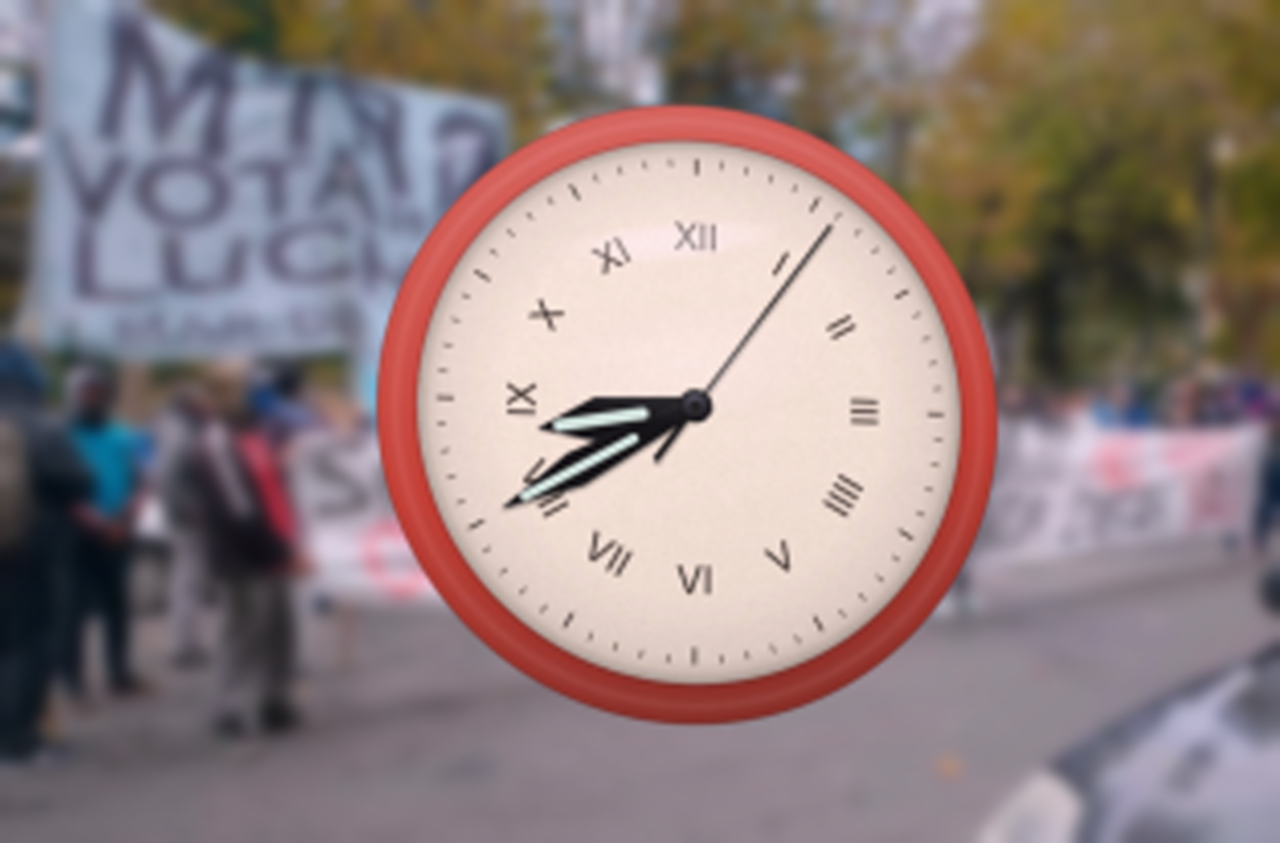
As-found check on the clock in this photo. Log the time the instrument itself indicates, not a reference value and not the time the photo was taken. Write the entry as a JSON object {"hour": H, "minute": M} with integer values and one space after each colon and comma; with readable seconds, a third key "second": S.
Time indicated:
{"hour": 8, "minute": 40, "second": 6}
